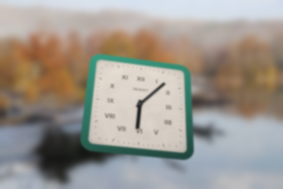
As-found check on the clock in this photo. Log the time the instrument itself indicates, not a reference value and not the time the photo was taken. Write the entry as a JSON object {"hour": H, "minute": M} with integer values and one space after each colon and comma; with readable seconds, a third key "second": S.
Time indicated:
{"hour": 6, "minute": 7}
